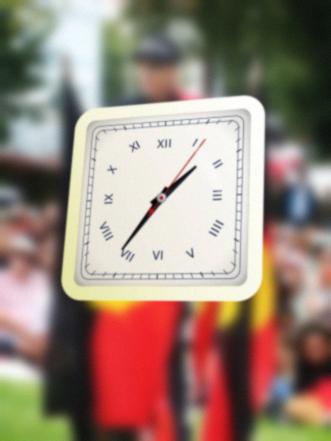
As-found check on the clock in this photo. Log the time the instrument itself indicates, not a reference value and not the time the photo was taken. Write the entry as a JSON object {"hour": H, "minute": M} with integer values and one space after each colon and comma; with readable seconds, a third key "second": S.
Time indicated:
{"hour": 1, "minute": 36, "second": 6}
